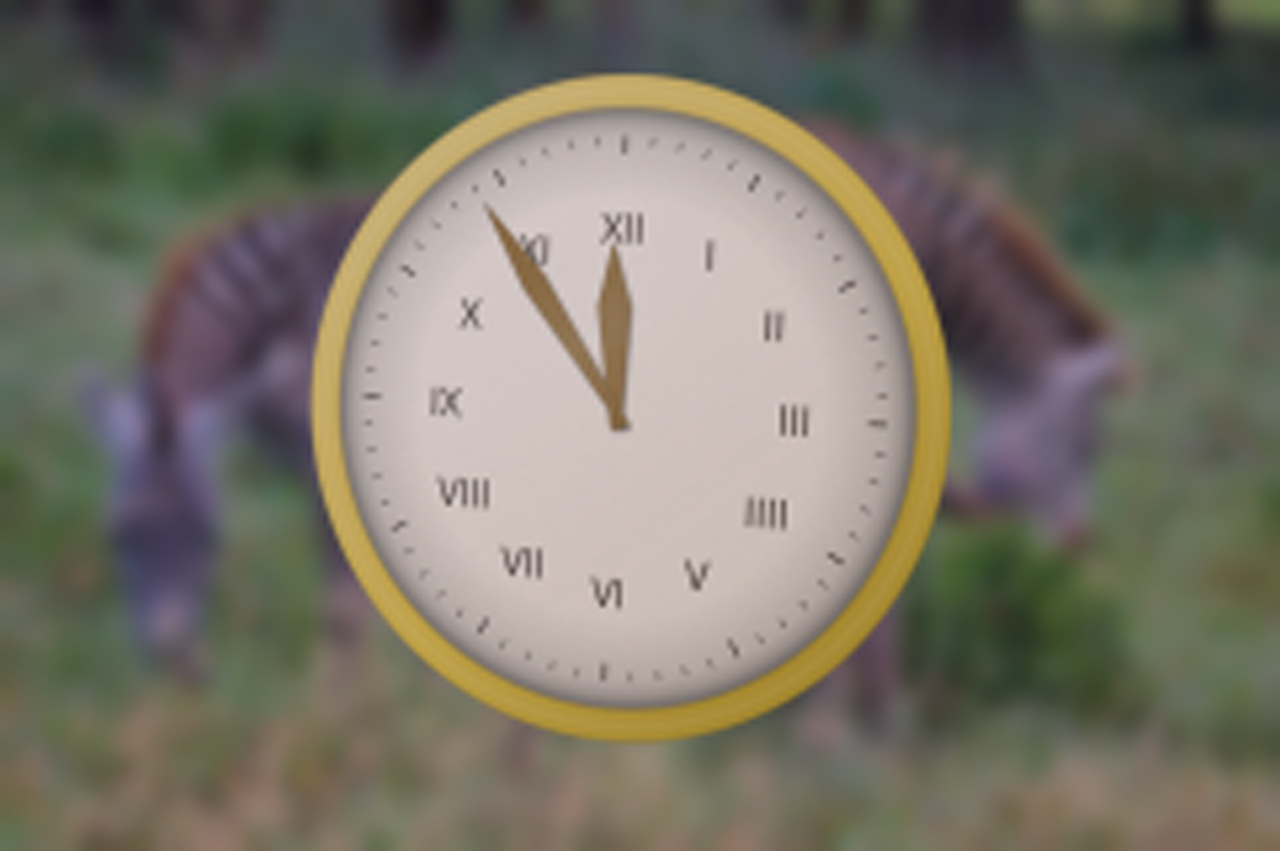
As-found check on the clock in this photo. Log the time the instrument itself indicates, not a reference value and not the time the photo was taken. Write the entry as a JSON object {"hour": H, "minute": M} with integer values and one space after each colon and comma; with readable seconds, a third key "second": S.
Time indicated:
{"hour": 11, "minute": 54}
